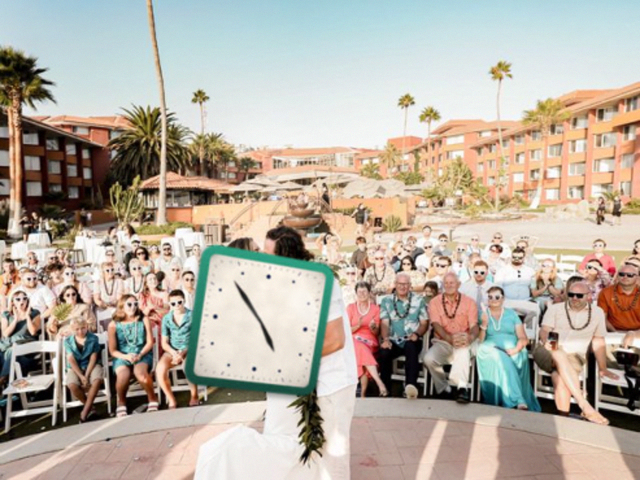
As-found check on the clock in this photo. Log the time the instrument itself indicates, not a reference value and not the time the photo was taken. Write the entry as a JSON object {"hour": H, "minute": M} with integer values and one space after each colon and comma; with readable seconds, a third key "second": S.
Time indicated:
{"hour": 4, "minute": 53}
